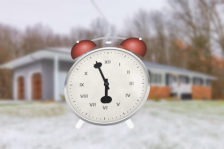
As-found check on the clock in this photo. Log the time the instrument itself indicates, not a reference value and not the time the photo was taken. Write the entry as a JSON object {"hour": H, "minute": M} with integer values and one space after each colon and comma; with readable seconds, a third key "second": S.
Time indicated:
{"hour": 5, "minute": 56}
